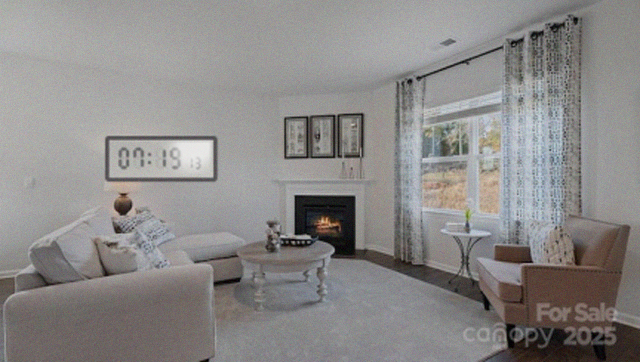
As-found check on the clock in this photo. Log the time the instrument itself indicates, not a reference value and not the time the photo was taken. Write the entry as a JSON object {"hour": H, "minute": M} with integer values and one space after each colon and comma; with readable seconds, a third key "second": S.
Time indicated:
{"hour": 7, "minute": 19, "second": 13}
